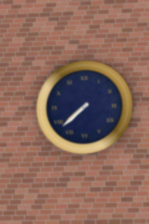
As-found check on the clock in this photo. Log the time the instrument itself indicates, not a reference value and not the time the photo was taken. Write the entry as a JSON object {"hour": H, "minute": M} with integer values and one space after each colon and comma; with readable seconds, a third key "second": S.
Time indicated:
{"hour": 7, "minute": 38}
